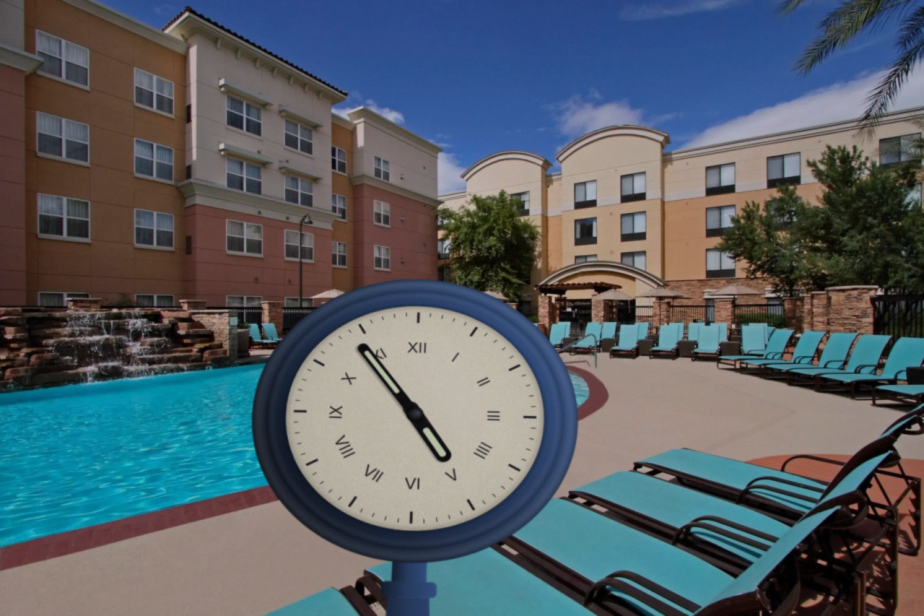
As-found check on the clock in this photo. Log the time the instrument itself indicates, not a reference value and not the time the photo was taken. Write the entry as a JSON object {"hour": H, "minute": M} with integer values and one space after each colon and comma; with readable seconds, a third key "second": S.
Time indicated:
{"hour": 4, "minute": 54}
